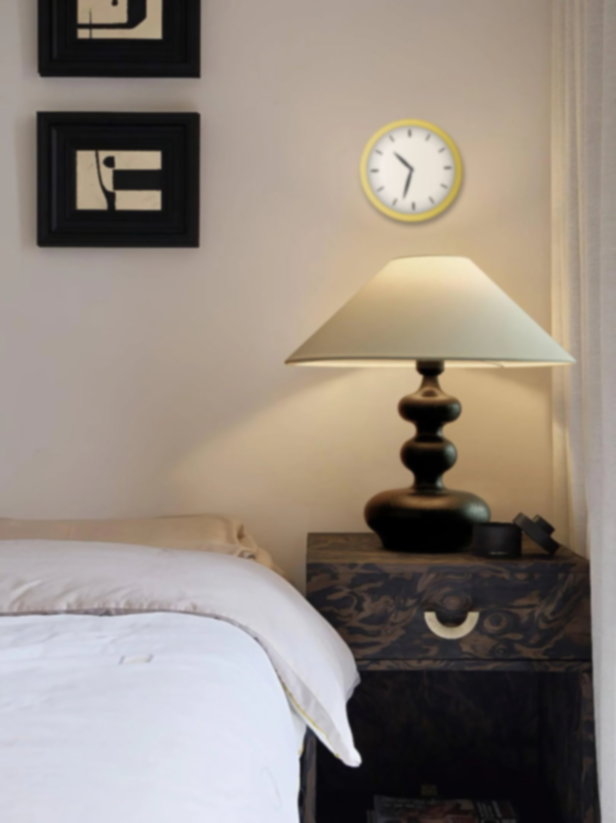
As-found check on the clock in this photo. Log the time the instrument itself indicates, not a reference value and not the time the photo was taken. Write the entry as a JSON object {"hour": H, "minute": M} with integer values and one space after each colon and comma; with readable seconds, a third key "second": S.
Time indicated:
{"hour": 10, "minute": 33}
